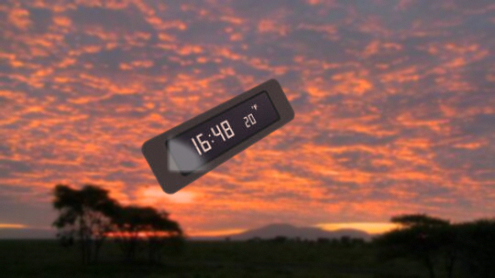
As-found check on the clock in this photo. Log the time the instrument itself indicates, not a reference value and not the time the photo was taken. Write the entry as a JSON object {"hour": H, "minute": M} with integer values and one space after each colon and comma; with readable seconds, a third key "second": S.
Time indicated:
{"hour": 16, "minute": 48}
